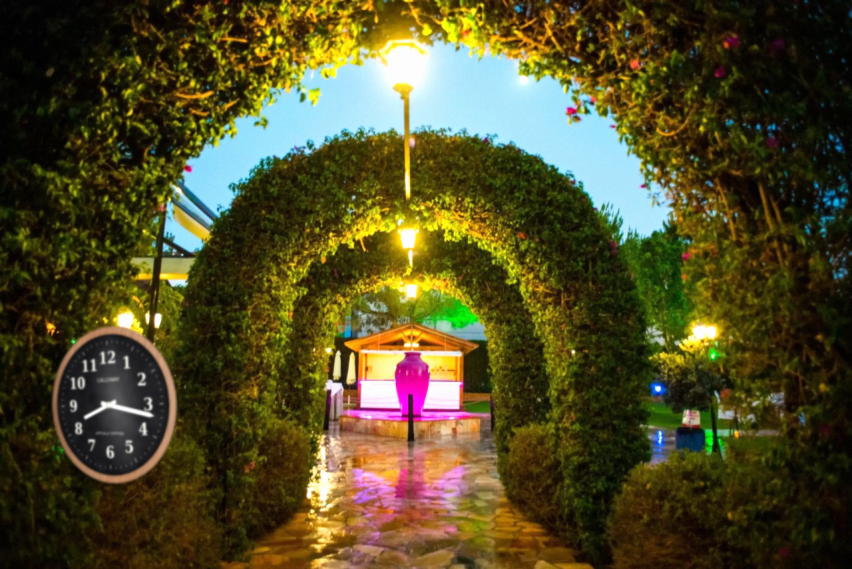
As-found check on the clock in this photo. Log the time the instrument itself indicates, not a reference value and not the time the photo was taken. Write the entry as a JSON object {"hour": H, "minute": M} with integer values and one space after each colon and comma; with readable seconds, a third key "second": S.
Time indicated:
{"hour": 8, "minute": 17}
